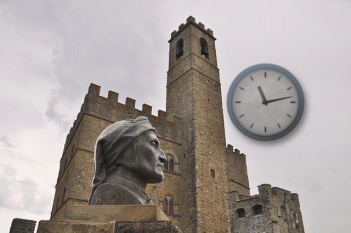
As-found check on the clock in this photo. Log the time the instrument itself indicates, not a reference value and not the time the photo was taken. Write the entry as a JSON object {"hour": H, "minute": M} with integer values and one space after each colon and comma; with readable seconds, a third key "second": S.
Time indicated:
{"hour": 11, "minute": 13}
